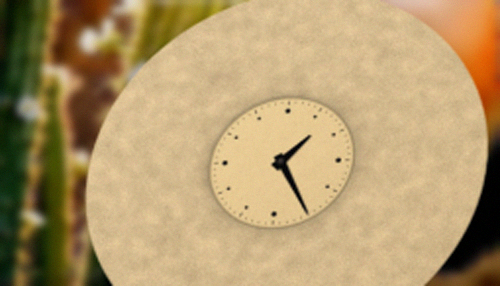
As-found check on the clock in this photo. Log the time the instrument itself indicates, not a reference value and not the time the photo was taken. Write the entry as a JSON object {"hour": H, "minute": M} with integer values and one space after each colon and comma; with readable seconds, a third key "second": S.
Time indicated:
{"hour": 1, "minute": 25}
